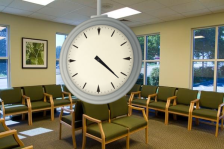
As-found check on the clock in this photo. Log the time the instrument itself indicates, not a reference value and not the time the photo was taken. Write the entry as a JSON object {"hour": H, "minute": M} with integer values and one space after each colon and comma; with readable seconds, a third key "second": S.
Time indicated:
{"hour": 4, "minute": 22}
